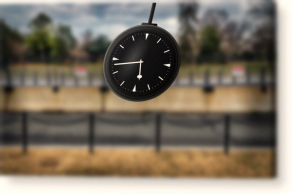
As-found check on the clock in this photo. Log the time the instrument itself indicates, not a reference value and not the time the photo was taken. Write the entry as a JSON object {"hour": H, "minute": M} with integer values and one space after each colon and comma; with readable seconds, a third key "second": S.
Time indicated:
{"hour": 5, "minute": 43}
